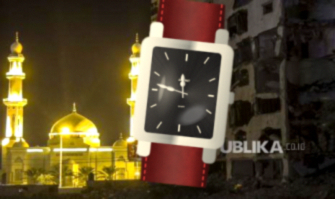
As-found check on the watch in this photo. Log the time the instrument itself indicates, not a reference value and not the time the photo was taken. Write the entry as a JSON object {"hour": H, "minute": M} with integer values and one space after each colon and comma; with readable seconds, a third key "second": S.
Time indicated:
{"hour": 11, "minute": 47}
